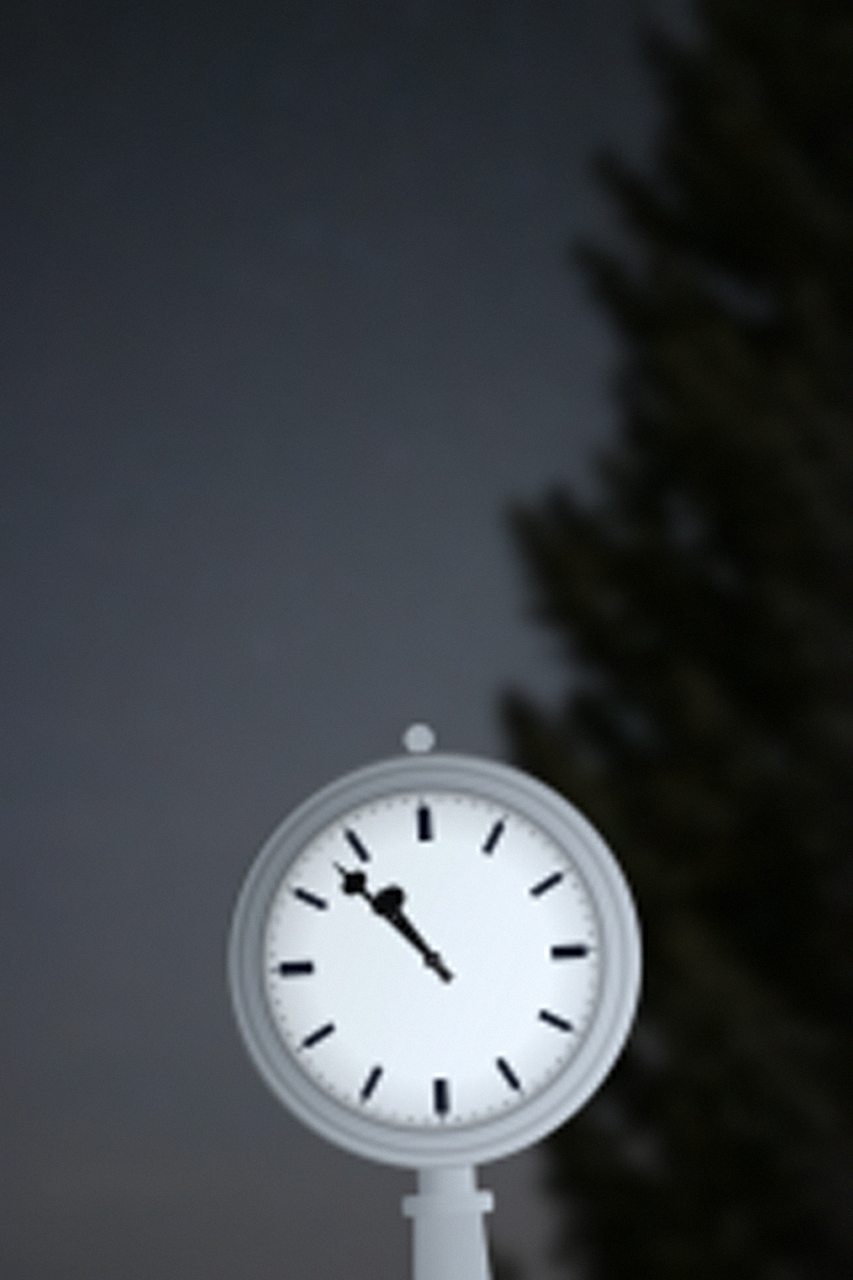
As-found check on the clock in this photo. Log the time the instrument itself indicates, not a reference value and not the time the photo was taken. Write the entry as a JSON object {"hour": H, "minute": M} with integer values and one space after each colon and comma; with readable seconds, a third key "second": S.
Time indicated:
{"hour": 10, "minute": 53}
